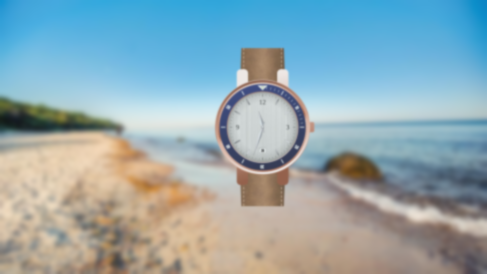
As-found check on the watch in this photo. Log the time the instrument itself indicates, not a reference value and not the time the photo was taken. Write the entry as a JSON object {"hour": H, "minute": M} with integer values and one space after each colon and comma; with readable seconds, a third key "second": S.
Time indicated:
{"hour": 11, "minute": 33}
